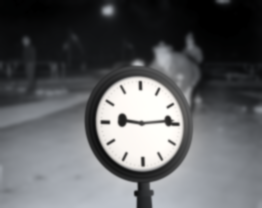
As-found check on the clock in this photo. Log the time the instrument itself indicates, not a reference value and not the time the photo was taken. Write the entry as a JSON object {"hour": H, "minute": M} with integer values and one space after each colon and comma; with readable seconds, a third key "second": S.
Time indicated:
{"hour": 9, "minute": 14}
